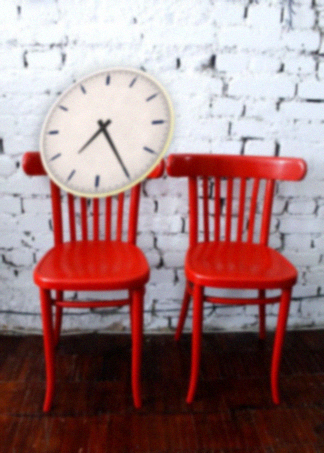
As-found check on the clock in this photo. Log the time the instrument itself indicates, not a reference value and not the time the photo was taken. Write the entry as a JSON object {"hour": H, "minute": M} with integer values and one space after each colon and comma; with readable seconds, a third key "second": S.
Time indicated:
{"hour": 7, "minute": 25}
